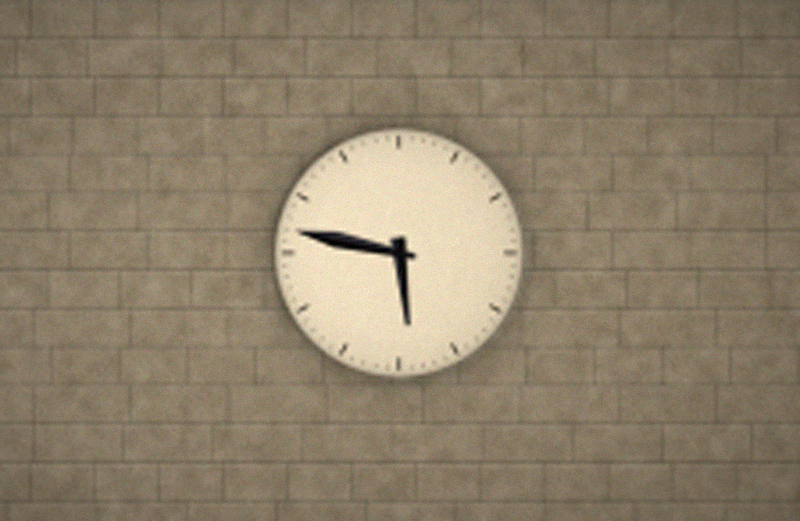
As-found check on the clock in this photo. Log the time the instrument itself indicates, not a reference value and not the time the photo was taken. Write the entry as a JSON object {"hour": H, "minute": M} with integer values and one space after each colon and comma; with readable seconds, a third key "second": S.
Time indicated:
{"hour": 5, "minute": 47}
